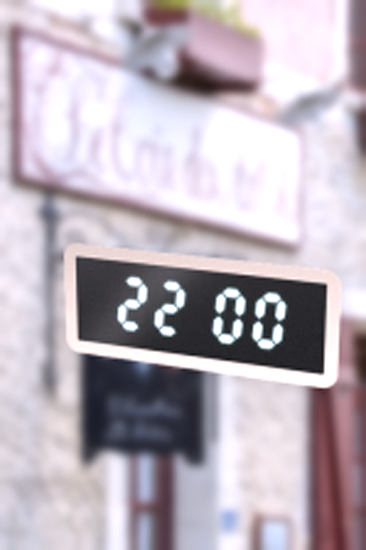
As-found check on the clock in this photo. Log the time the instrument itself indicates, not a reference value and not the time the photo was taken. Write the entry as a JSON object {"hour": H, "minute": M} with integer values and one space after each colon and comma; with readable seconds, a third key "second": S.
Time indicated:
{"hour": 22, "minute": 0}
